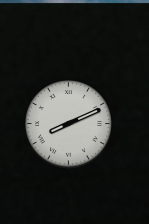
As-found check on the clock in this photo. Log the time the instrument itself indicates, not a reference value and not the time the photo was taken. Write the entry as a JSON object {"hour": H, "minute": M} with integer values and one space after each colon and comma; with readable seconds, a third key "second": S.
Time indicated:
{"hour": 8, "minute": 11}
